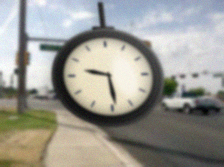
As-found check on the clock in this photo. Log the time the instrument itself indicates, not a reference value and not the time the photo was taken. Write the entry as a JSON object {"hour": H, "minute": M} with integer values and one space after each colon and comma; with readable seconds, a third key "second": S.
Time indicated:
{"hour": 9, "minute": 29}
